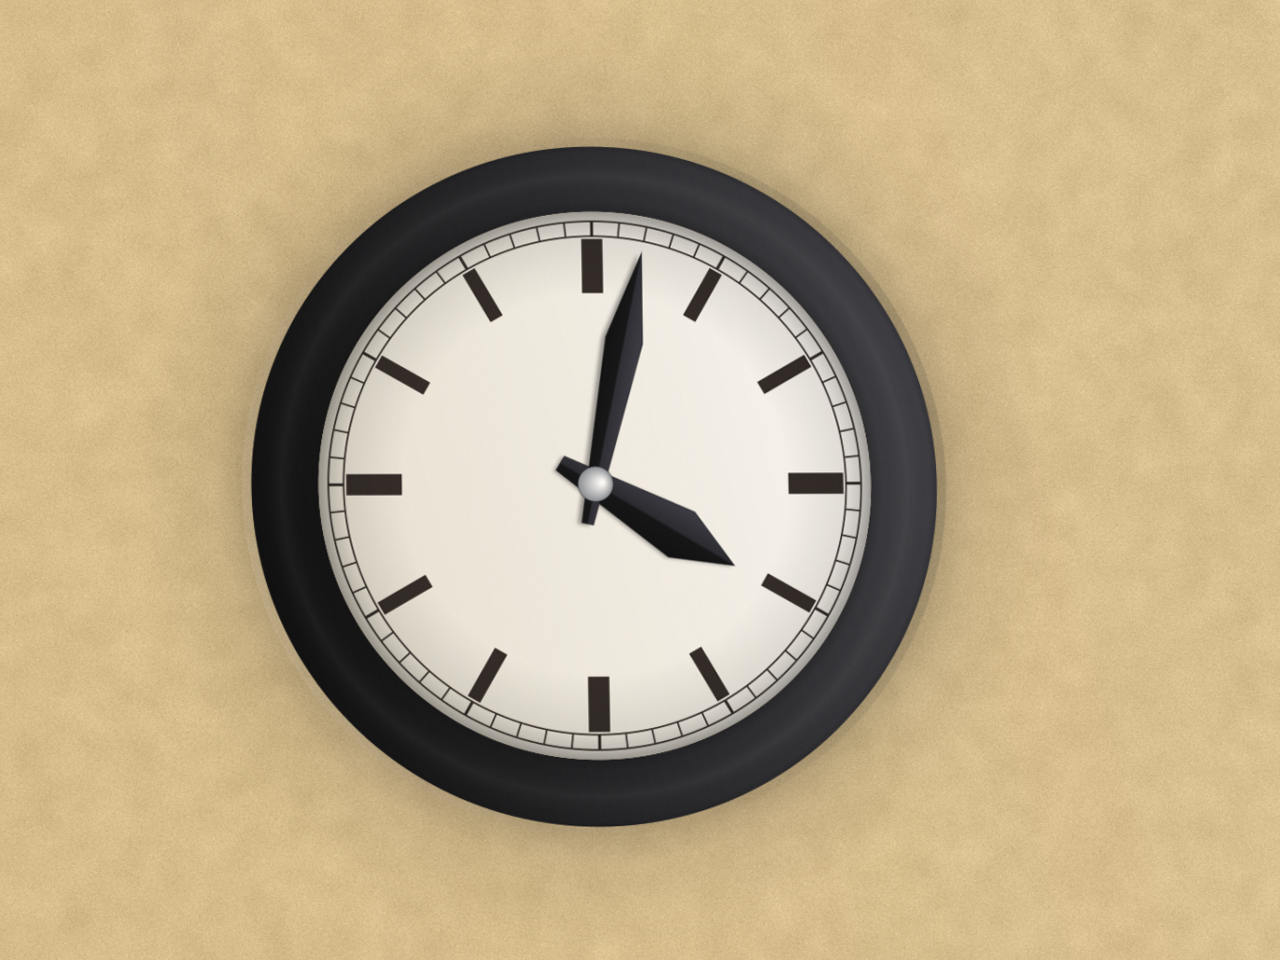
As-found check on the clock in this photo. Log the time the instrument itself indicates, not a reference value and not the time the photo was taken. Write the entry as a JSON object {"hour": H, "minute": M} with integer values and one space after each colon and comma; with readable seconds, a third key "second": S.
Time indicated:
{"hour": 4, "minute": 2}
